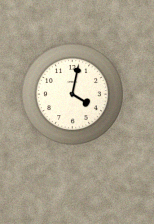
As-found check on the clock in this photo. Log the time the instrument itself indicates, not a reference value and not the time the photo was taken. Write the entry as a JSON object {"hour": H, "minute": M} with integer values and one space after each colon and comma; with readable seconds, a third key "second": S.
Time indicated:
{"hour": 4, "minute": 2}
